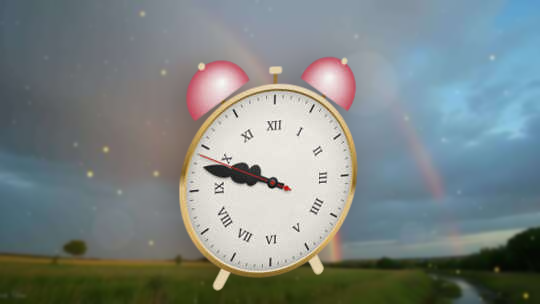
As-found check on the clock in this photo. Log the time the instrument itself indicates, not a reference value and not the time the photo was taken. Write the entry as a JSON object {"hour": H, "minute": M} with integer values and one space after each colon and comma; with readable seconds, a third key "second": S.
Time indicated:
{"hour": 9, "minute": 47, "second": 49}
